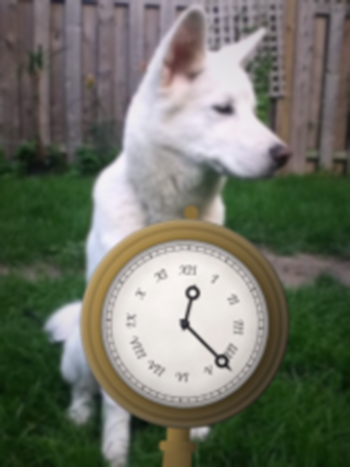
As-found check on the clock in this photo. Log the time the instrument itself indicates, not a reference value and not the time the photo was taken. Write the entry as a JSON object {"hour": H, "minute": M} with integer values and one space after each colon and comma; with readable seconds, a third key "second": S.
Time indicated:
{"hour": 12, "minute": 22}
